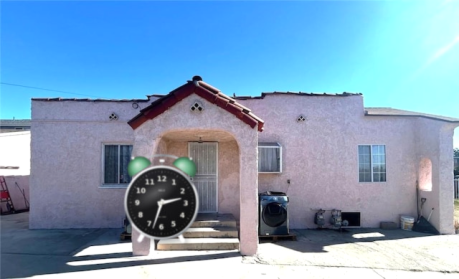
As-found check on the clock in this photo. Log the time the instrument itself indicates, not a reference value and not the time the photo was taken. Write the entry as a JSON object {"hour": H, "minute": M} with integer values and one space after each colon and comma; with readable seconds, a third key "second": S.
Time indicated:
{"hour": 2, "minute": 33}
